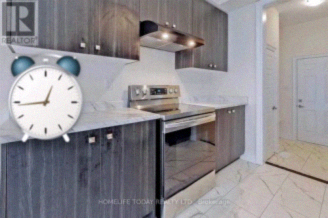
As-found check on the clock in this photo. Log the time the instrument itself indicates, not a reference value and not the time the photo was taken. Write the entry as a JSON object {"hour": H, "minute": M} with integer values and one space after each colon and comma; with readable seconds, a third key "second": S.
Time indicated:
{"hour": 12, "minute": 44}
